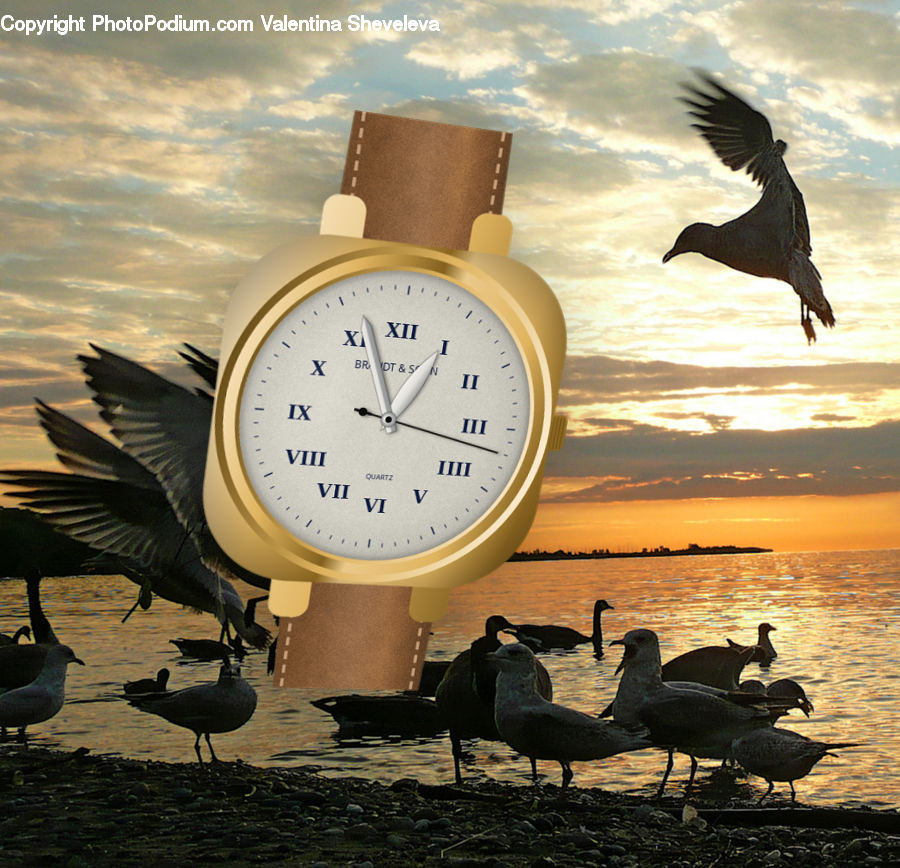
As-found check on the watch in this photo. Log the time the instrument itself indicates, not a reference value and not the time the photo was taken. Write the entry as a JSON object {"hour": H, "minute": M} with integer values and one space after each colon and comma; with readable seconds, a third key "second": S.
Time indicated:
{"hour": 12, "minute": 56, "second": 17}
